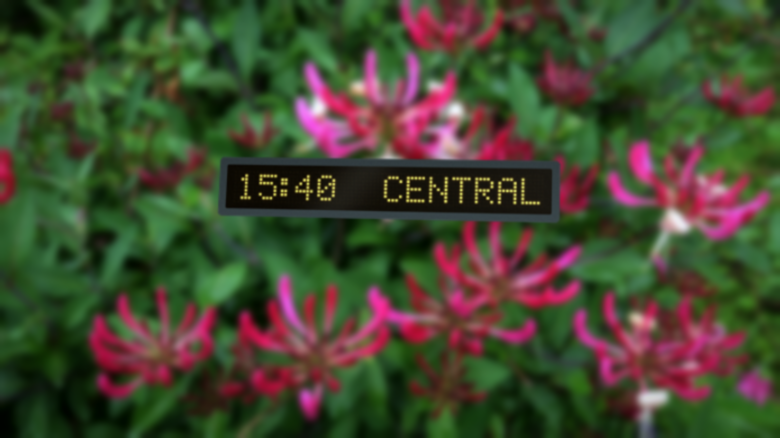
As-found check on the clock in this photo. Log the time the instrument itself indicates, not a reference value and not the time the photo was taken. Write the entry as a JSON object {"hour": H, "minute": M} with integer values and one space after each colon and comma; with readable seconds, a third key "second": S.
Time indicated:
{"hour": 15, "minute": 40}
